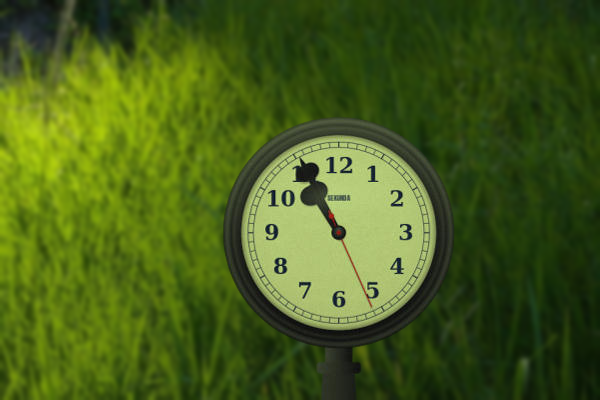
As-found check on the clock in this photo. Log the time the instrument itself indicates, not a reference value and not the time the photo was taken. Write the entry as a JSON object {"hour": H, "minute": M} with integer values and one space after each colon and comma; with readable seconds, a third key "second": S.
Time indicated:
{"hour": 10, "minute": 55, "second": 26}
